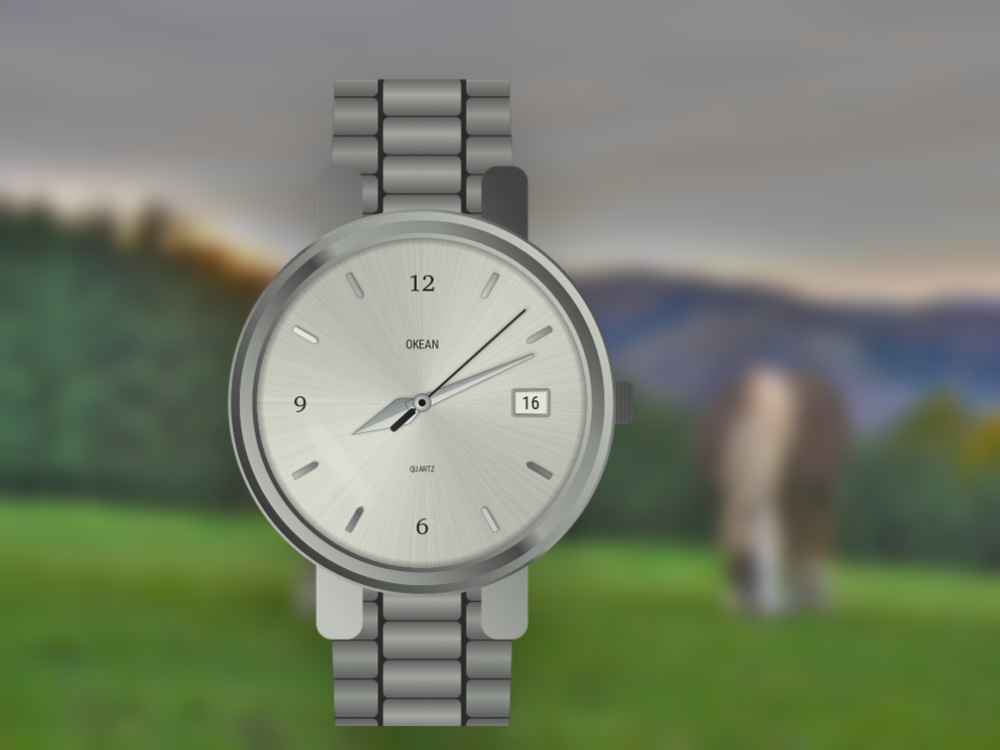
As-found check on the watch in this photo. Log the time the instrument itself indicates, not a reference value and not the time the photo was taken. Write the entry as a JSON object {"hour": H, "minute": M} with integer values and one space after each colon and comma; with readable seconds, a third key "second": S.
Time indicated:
{"hour": 8, "minute": 11, "second": 8}
